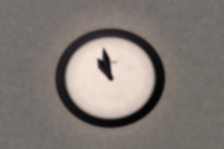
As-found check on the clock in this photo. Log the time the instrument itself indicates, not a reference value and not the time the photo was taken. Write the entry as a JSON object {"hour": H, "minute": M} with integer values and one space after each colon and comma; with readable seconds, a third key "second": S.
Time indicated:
{"hour": 10, "minute": 58}
